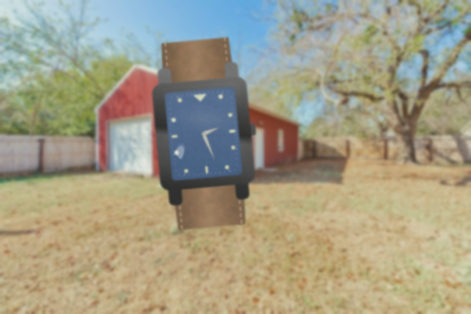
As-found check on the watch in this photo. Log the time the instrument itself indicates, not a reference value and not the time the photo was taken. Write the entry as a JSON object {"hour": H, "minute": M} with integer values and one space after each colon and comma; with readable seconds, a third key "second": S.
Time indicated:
{"hour": 2, "minute": 27}
